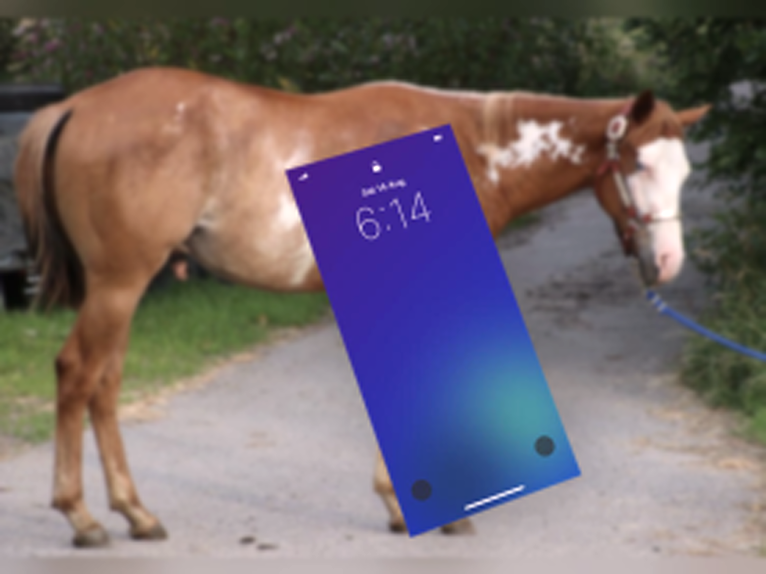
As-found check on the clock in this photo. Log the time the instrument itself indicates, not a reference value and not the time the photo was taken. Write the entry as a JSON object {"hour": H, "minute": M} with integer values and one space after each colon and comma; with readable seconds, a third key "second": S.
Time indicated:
{"hour": 6, "minute": 14}
